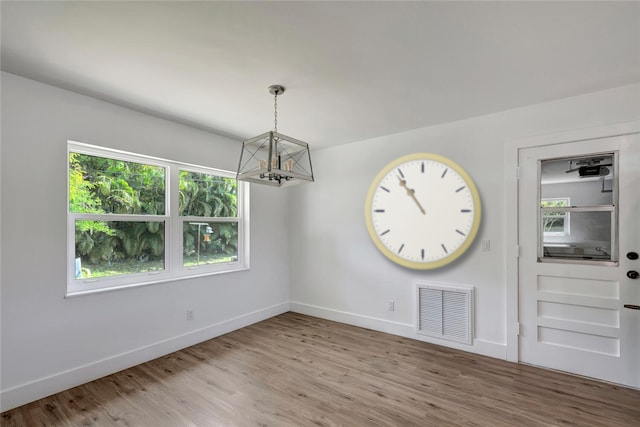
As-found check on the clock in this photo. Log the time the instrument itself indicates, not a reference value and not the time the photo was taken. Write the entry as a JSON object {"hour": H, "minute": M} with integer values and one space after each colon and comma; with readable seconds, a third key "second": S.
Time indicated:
{"hour": 10, "minute": 54}
